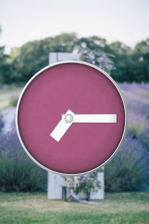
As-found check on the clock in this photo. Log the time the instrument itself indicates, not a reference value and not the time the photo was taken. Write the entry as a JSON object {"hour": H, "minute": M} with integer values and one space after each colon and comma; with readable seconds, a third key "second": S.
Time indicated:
{"hour": 7, "minute": 15}
